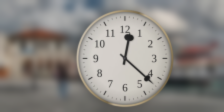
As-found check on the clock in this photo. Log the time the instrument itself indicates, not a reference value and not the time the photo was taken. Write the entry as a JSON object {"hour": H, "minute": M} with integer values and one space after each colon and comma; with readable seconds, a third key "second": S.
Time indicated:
{"hour": 12, "minute": 22}
